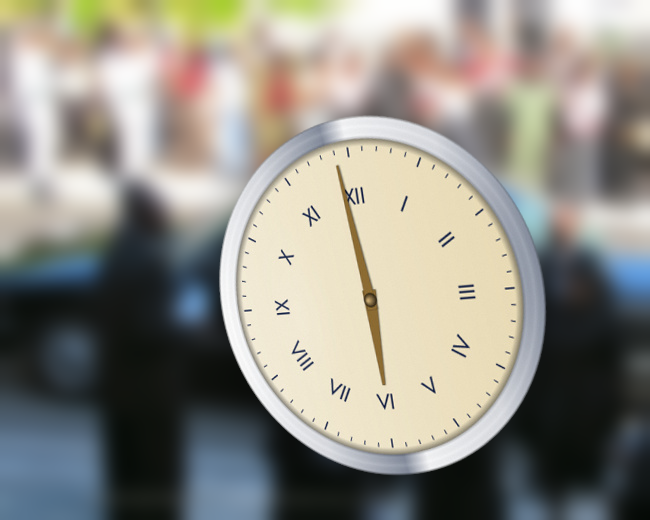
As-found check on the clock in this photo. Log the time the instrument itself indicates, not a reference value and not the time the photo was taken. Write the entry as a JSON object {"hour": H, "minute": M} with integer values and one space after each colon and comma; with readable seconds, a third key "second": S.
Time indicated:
{"hour": 5, "minute": 59}
